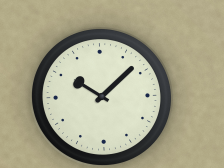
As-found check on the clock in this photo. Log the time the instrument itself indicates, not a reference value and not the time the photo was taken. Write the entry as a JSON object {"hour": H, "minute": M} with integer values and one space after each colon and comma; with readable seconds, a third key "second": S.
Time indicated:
{"hour": 10, "minute": 8}
